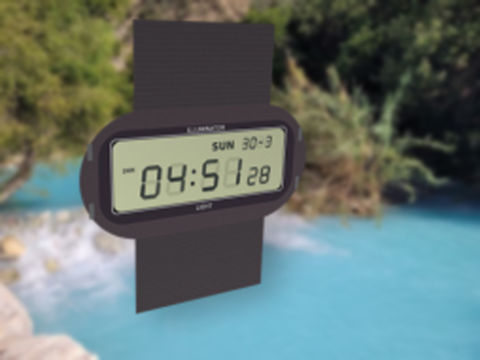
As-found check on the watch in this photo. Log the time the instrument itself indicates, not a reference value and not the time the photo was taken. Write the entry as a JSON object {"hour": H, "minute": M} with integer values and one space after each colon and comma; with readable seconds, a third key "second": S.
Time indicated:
{"hour": 4, "minute": 51, "second": 28}
